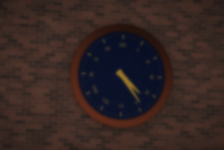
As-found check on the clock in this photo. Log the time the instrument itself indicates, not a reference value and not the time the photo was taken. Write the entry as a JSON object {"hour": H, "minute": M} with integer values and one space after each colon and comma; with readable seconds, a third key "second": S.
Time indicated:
{"hour": 4, "minute": 24}
